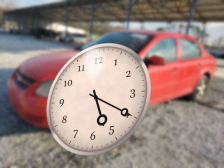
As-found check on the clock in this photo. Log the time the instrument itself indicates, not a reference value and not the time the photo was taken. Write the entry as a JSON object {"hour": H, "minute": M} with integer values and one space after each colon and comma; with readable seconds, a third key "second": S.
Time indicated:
{"hour": 5, "minute": 20}
